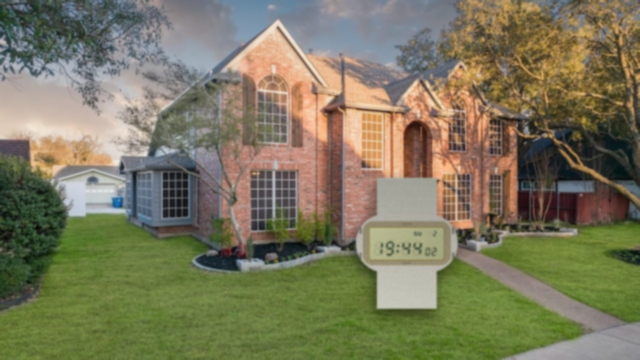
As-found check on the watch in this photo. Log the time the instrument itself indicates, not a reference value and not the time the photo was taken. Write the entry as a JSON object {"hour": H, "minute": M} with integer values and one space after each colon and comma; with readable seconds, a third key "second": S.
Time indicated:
{"hour": 19, "minute": 44}
